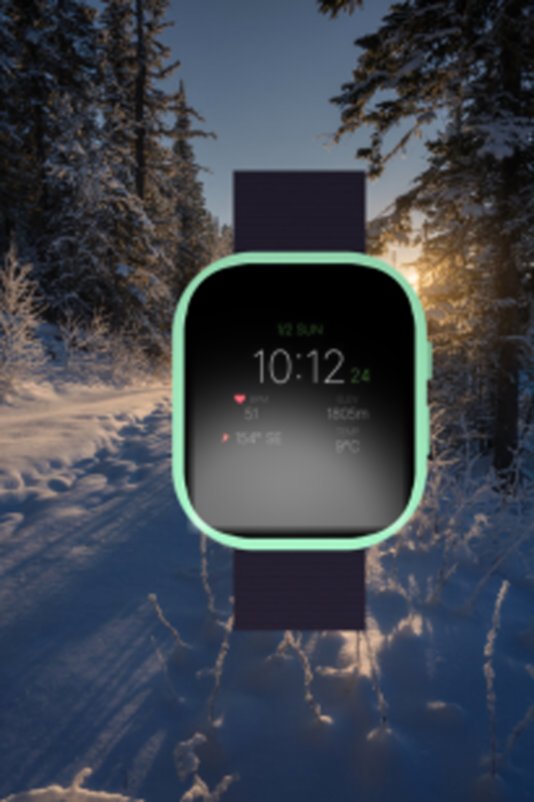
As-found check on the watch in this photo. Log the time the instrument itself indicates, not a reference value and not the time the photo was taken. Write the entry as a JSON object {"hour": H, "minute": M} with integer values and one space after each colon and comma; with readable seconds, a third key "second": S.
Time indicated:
{"hour": 10, "minute": 12}
